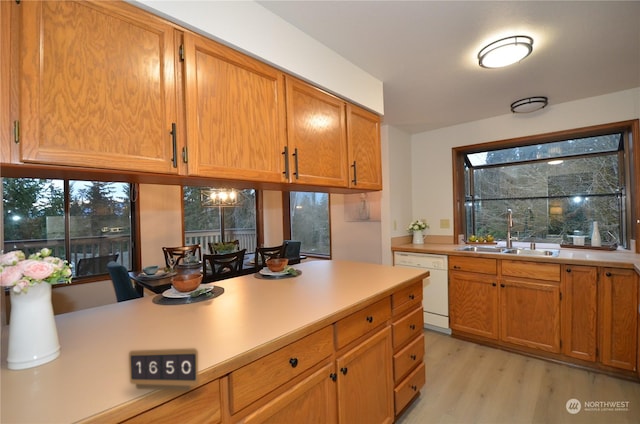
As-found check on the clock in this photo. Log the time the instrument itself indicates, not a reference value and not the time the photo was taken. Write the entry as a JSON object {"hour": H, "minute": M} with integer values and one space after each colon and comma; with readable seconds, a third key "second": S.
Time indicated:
{"hour": 16, "minute": 50}
